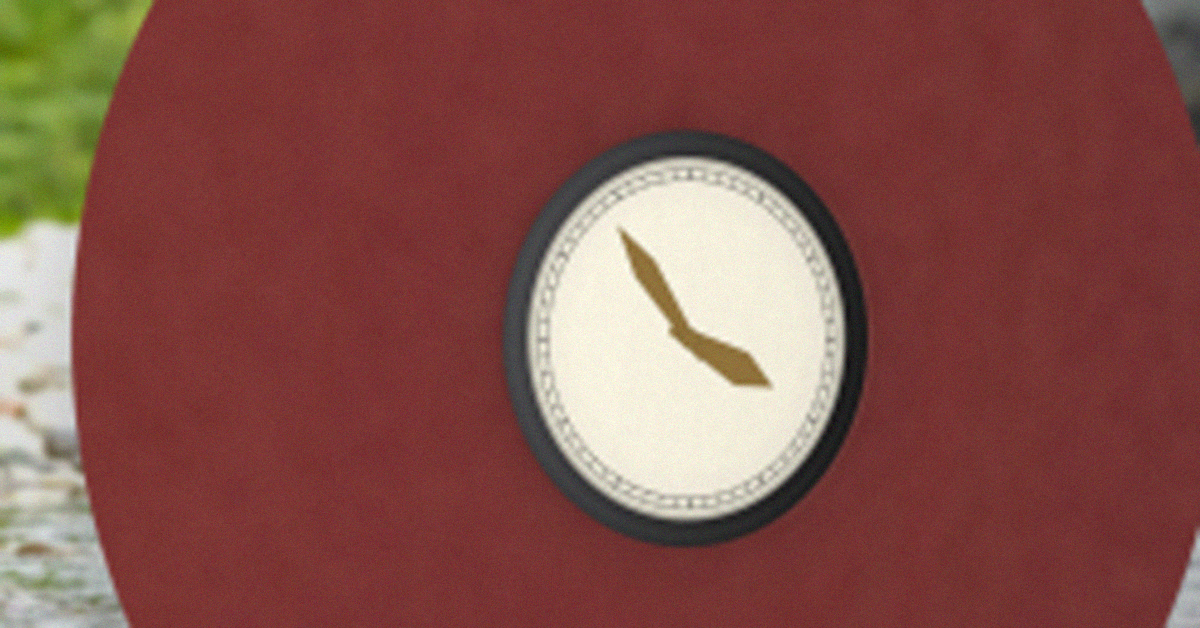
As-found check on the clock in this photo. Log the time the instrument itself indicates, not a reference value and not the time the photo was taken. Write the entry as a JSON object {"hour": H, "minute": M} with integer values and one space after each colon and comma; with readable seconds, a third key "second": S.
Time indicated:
{"hour": 3, "minute": 54}
